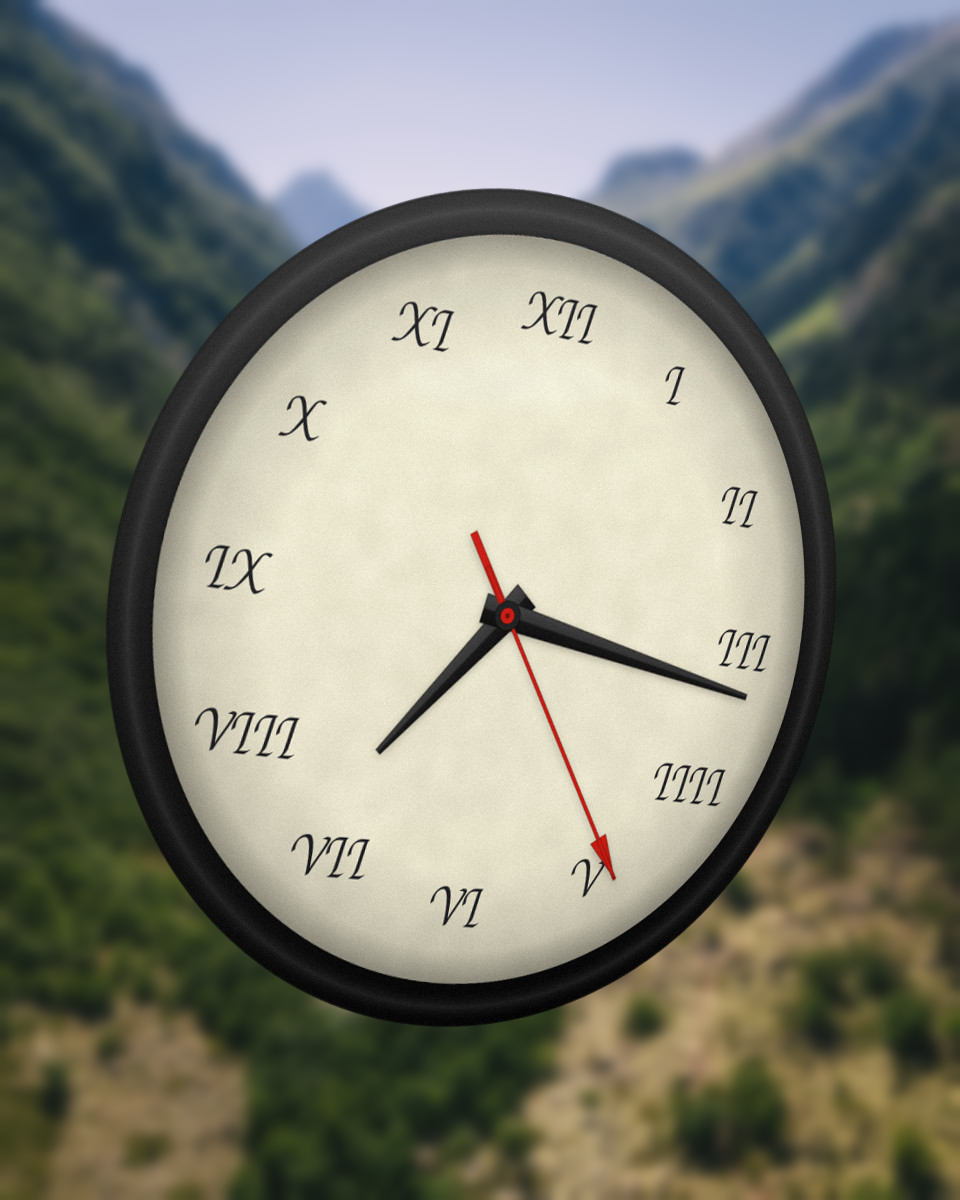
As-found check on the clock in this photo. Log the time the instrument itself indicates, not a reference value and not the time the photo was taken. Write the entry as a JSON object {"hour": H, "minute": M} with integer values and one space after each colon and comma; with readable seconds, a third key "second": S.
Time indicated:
{"hour": 7, "minute": 16, "second": 24}
